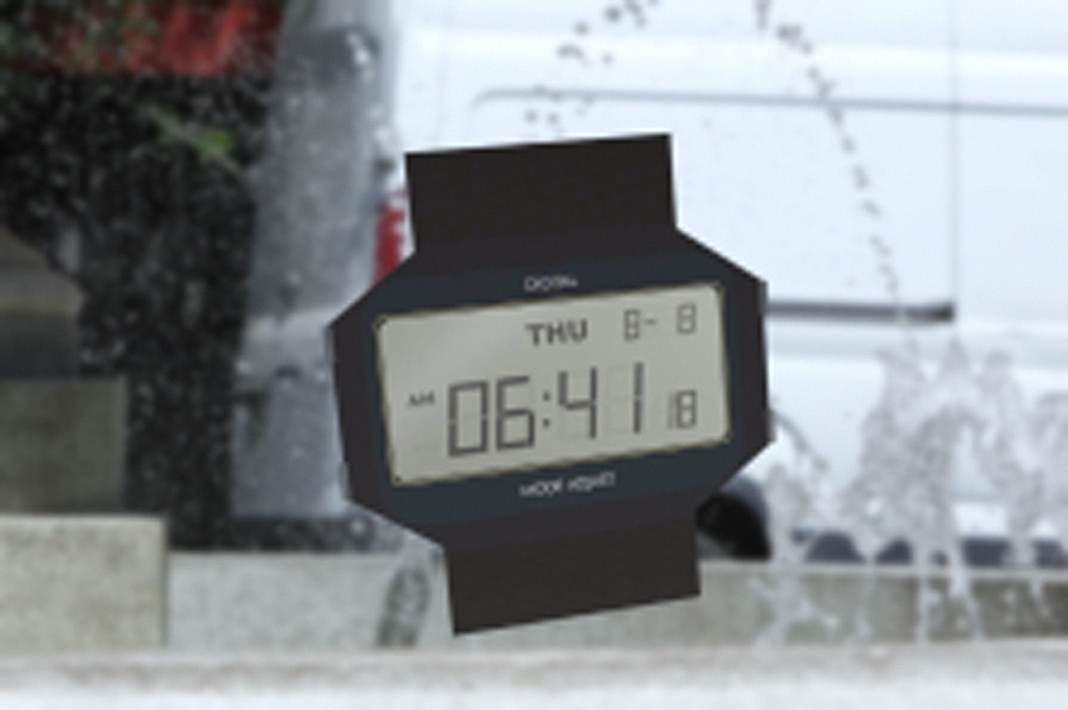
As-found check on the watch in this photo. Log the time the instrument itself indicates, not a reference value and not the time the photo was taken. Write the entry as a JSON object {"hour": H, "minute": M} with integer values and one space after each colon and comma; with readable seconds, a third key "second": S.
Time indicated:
{"hour": 6, "minute": 41, "second": 18}
